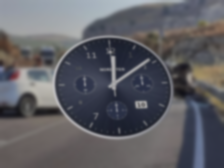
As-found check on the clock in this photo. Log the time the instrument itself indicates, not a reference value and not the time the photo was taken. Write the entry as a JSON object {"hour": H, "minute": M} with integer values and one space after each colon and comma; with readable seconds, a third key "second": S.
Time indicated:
{"hour": 12, "minute": 9}
